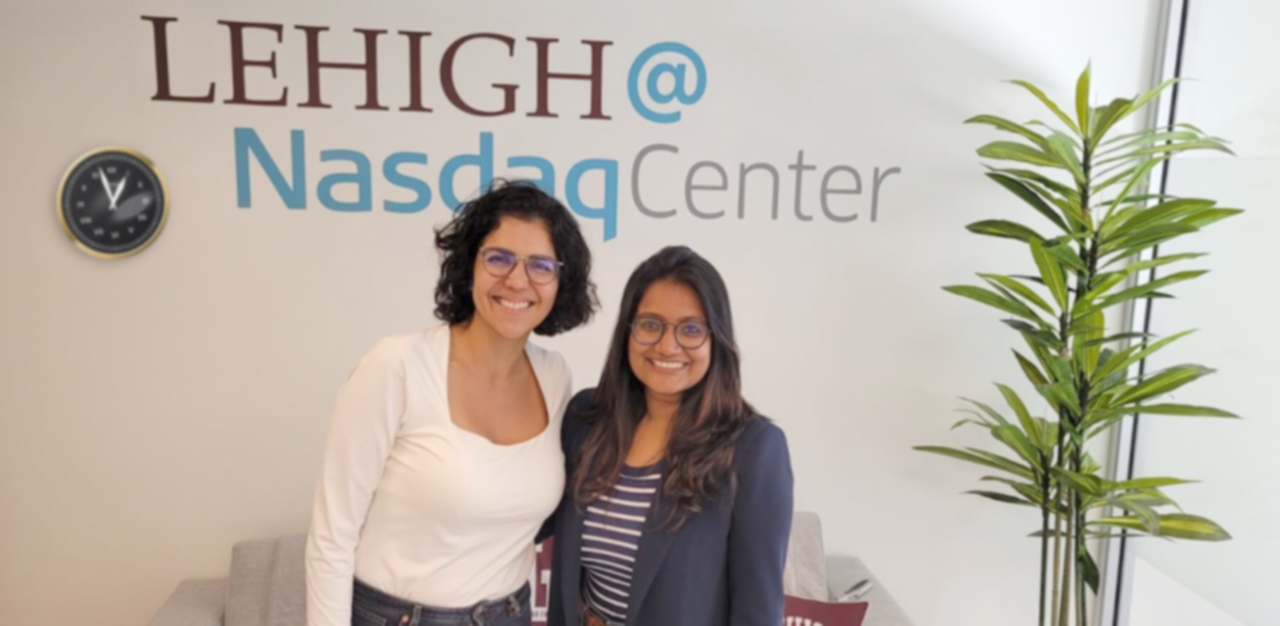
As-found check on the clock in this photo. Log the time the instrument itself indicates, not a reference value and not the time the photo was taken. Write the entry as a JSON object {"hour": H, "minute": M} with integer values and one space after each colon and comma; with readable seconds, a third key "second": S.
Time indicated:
{"hour": 12, "minute": 57}
